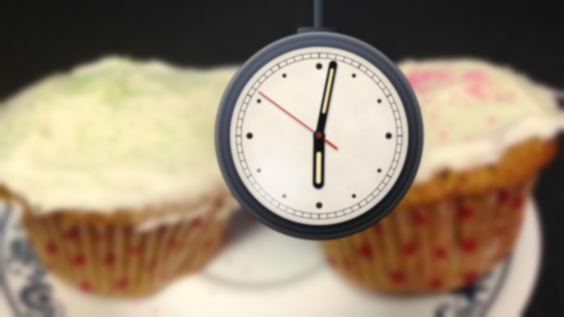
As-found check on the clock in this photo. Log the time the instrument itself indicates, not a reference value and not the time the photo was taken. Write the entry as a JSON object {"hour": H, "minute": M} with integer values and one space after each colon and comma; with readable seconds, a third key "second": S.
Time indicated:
{"hour": 6, "minute": 1, "second": 51}
